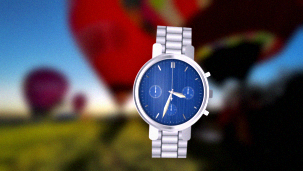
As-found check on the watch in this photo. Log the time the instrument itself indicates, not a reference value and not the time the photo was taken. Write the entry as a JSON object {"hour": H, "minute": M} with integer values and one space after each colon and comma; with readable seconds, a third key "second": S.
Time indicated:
{"hour": 3, "minute": 33}
